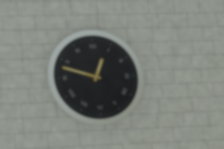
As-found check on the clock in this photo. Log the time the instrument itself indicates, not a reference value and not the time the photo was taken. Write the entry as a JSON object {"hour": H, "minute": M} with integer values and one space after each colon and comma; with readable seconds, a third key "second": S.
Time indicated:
{"hour": 12, "minute": 48}
